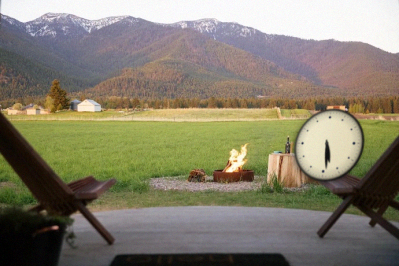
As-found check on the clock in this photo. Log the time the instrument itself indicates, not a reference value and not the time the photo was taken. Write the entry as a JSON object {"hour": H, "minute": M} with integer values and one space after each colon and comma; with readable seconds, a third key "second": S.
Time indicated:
{"hour": 5, "minute": 29}
